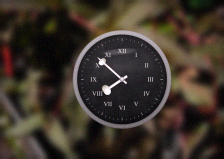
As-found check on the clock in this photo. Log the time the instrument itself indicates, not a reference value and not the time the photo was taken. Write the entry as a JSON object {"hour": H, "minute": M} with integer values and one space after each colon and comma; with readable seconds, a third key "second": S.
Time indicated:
{"hour": 7, "minute": 52}
